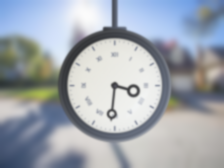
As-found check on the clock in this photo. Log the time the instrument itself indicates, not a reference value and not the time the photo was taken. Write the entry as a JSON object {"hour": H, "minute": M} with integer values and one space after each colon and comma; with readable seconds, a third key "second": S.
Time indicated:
{"hour": 3, "minute": 31}
